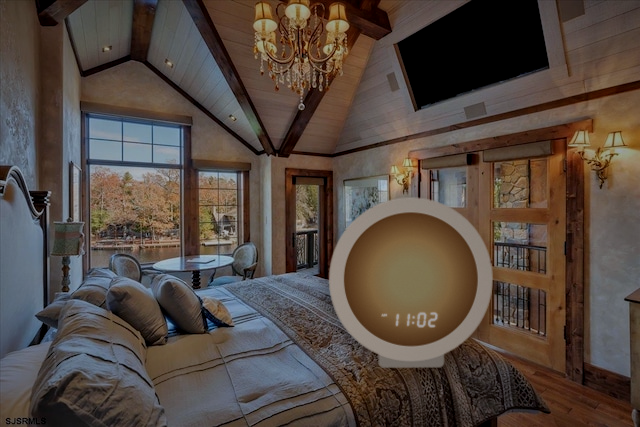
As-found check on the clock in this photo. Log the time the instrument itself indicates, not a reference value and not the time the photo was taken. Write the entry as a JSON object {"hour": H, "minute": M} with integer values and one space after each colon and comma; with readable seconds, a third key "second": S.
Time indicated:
{"hour": 11, "minute": 2}
